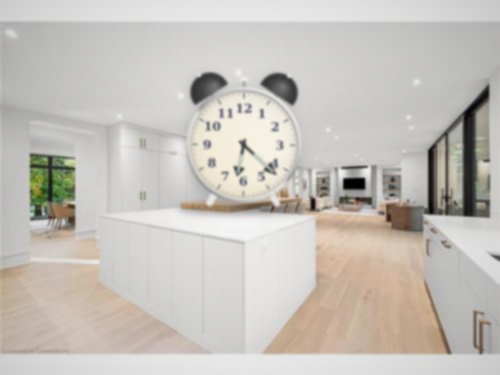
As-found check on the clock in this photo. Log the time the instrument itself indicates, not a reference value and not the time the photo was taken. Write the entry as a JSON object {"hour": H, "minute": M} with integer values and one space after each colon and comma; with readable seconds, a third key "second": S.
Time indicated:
{"hour": 6, "minute": 22}
